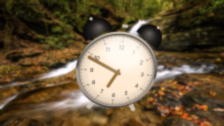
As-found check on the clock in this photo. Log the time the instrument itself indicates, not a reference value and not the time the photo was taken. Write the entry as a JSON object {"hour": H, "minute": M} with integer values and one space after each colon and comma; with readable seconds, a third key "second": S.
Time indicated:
{"hour": 6, "minute": 49}
